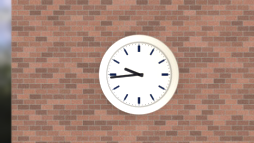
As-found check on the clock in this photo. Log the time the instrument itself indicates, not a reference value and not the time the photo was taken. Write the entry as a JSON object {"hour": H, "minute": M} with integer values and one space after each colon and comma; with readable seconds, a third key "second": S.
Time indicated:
{"hour": 9, "minute": 44}
